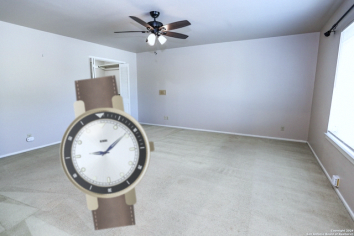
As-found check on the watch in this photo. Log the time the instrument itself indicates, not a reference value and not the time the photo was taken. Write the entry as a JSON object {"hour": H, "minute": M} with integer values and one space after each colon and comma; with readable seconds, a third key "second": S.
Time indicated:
{"hour": 9, "minute": 9}
